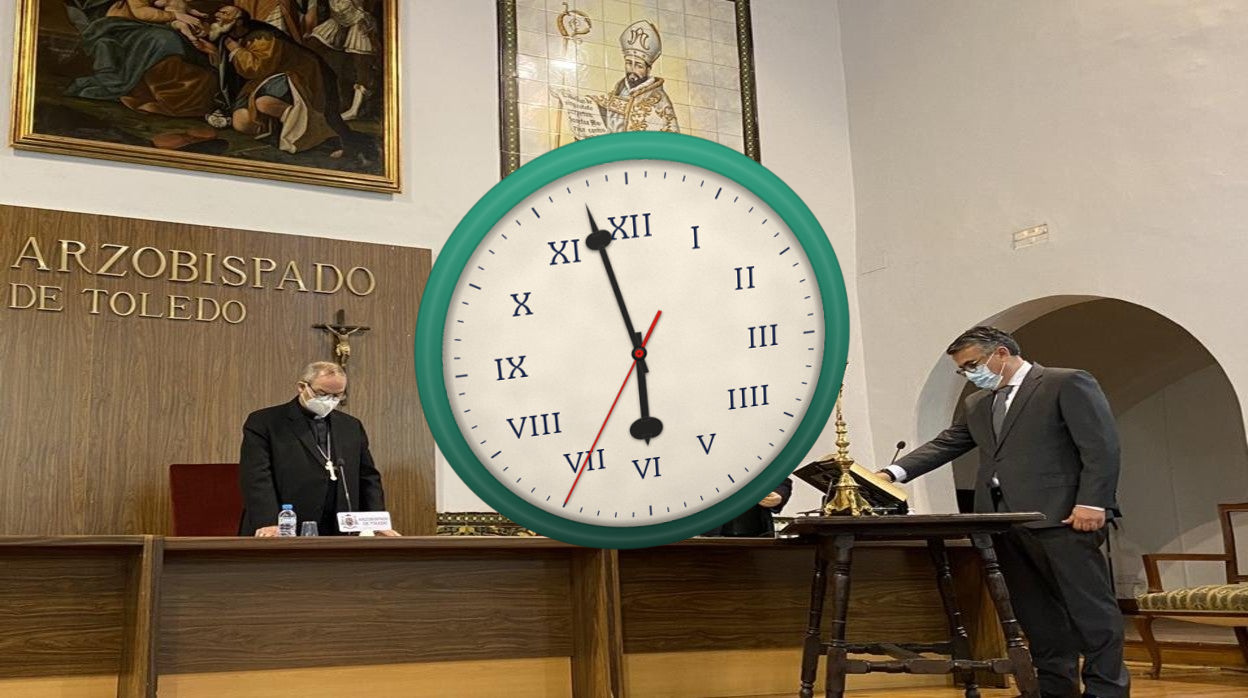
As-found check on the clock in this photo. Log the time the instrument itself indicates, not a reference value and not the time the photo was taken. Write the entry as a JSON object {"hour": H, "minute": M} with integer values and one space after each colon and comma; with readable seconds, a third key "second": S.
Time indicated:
{"hour": 5, "minute": 57, "second": 35}
